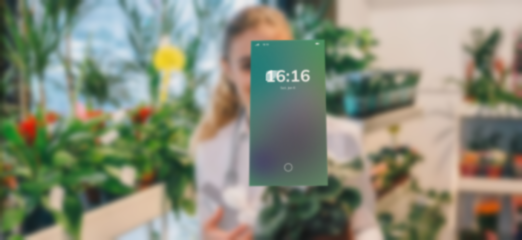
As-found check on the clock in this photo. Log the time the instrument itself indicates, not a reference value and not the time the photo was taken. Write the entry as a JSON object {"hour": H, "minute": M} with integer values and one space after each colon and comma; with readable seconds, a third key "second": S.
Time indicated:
{"hour": 16, "minute": 16}
